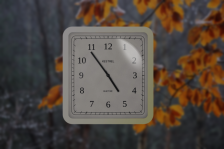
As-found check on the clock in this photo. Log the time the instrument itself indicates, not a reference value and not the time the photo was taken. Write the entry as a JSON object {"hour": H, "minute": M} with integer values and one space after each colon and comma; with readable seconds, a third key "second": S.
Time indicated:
{"hour": 4, "minute": 54}
